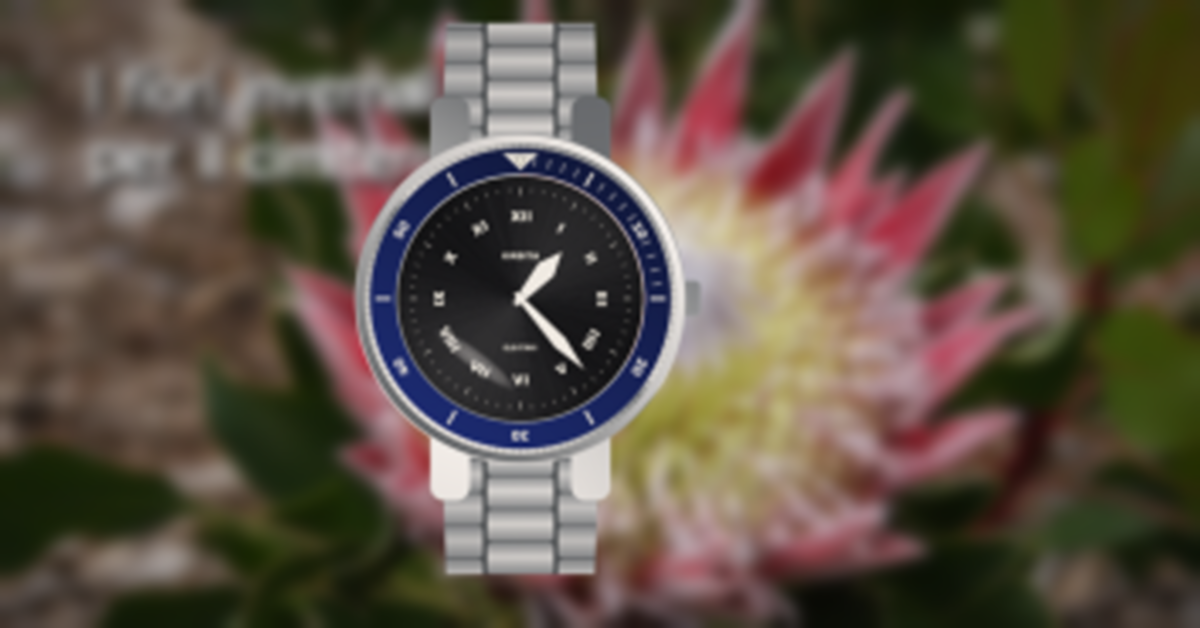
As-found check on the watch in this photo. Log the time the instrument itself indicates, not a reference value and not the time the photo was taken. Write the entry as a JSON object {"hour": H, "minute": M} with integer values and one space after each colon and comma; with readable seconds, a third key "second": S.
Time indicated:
{"hour": 1, "minute": 23}
